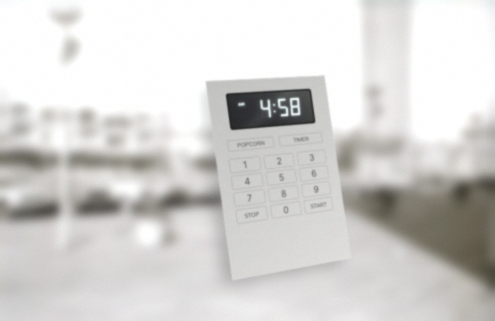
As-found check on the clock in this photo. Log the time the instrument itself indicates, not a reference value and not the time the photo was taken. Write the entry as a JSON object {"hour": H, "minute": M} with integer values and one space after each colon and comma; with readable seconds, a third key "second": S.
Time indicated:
{"hour": 4, "minute": 58}
